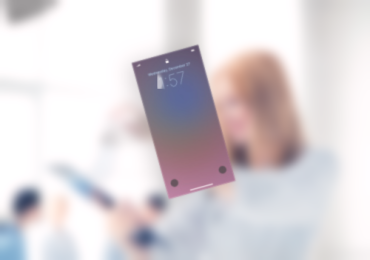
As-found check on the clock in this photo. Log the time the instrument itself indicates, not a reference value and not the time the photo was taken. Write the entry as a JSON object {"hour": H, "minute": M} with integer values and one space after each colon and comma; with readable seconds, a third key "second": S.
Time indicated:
{"hour": 1, "minute": 57}
